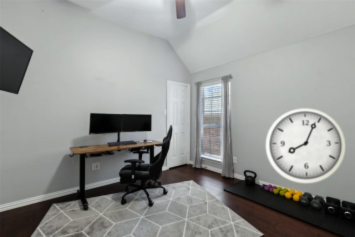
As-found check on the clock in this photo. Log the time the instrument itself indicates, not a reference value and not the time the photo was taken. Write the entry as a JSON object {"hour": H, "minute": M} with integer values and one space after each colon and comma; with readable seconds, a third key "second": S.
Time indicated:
{"hour": 8, "minute": 4}
